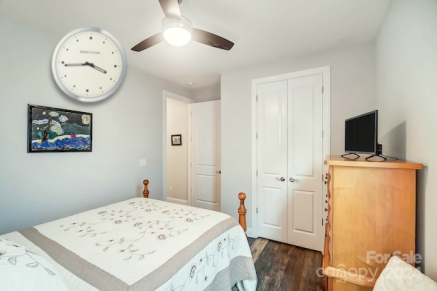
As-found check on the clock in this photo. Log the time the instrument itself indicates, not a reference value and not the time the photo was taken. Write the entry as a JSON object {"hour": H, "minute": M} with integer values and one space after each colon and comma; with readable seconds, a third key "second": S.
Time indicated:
{"hour": 3, "minute": 44}
